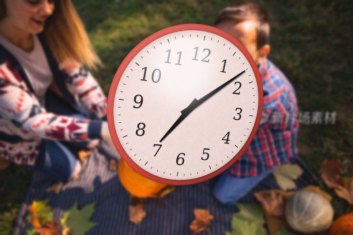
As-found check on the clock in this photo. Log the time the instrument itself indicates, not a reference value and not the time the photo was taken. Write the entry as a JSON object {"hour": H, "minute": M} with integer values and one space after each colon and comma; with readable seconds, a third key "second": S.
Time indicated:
{"hour": 7, "minute": 8}
